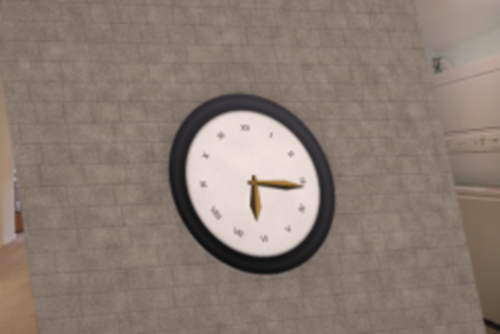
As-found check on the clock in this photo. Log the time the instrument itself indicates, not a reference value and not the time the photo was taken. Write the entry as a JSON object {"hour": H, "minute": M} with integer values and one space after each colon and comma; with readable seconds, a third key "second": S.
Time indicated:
{"hour": 6, "minute": 16}
